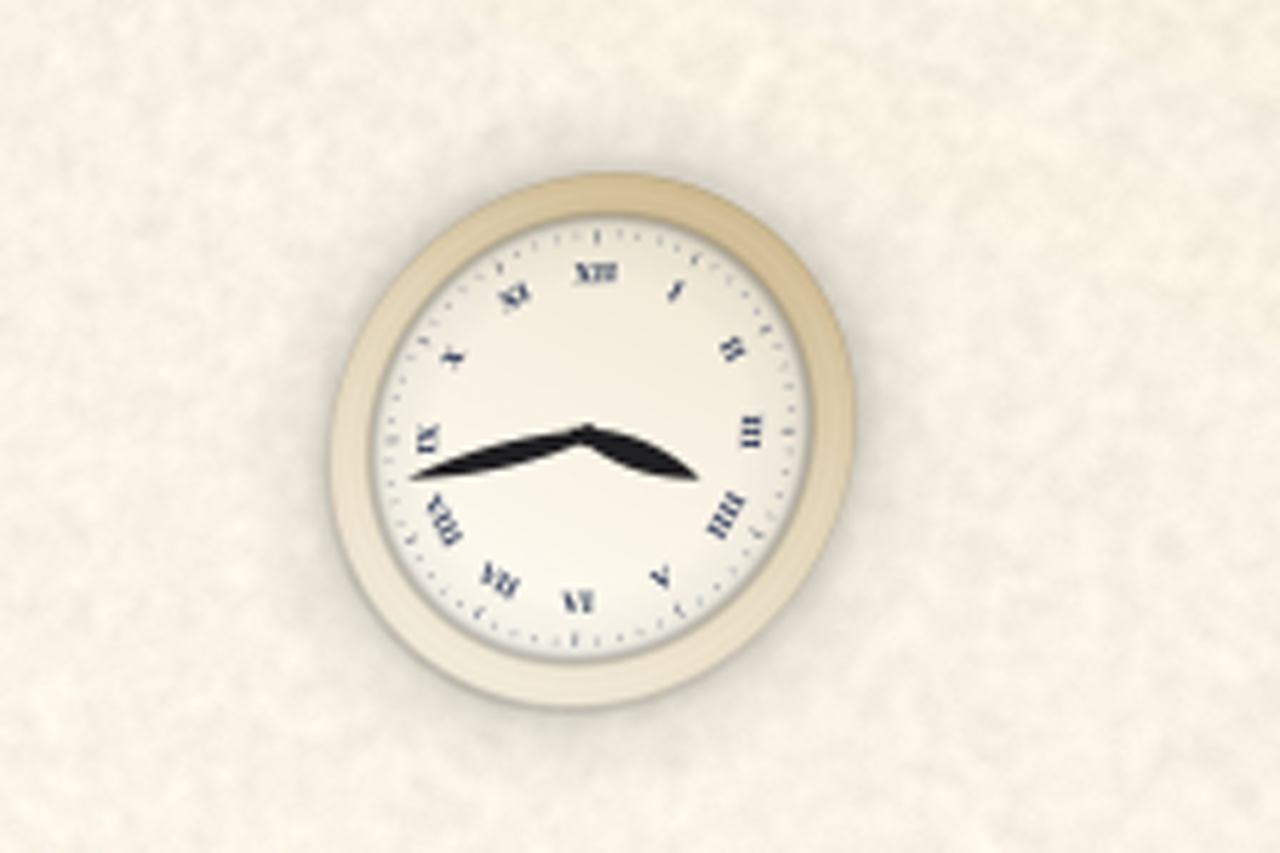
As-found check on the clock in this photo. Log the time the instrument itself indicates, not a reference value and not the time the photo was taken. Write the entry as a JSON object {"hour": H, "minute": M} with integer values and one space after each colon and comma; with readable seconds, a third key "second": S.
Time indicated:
{"hour": 3, "minute": 43}
